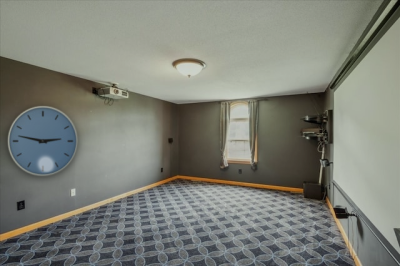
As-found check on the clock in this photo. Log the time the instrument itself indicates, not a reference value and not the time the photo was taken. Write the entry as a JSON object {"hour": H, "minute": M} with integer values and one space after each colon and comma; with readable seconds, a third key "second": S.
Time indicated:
{"hour": 2, "minute": 47}
